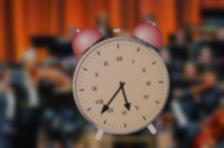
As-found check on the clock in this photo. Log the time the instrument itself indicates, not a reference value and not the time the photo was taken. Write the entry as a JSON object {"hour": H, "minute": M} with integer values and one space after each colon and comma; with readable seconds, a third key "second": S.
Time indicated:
{"hour": 5, "minute": 37}
